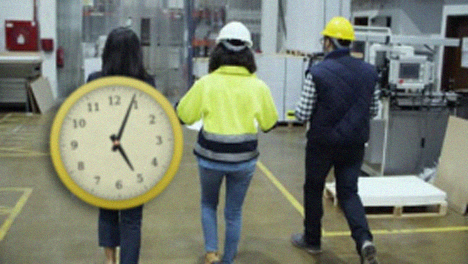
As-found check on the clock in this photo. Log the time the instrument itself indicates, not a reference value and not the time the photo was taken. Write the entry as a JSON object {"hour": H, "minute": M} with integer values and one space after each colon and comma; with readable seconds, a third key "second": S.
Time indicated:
{"hour": 5, "minute": 4}
